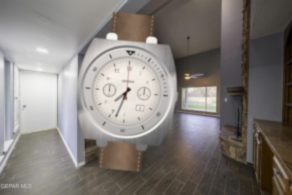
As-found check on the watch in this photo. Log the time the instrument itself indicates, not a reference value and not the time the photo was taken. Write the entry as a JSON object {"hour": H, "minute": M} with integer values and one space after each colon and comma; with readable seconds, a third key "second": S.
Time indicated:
{"hour": 7, "minute": 33}
